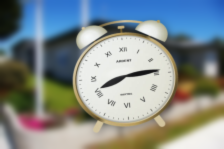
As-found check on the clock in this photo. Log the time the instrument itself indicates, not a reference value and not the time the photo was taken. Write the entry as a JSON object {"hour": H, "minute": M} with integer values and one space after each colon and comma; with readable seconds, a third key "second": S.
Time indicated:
{"hour": 8, "minute": 14}
